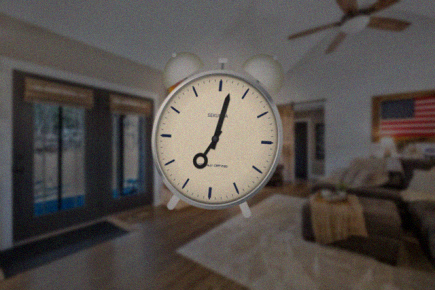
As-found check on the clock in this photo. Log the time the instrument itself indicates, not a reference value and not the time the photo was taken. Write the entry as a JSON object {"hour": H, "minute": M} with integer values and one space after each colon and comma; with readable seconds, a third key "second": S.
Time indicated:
{"hour": 7, "minute": 2}
